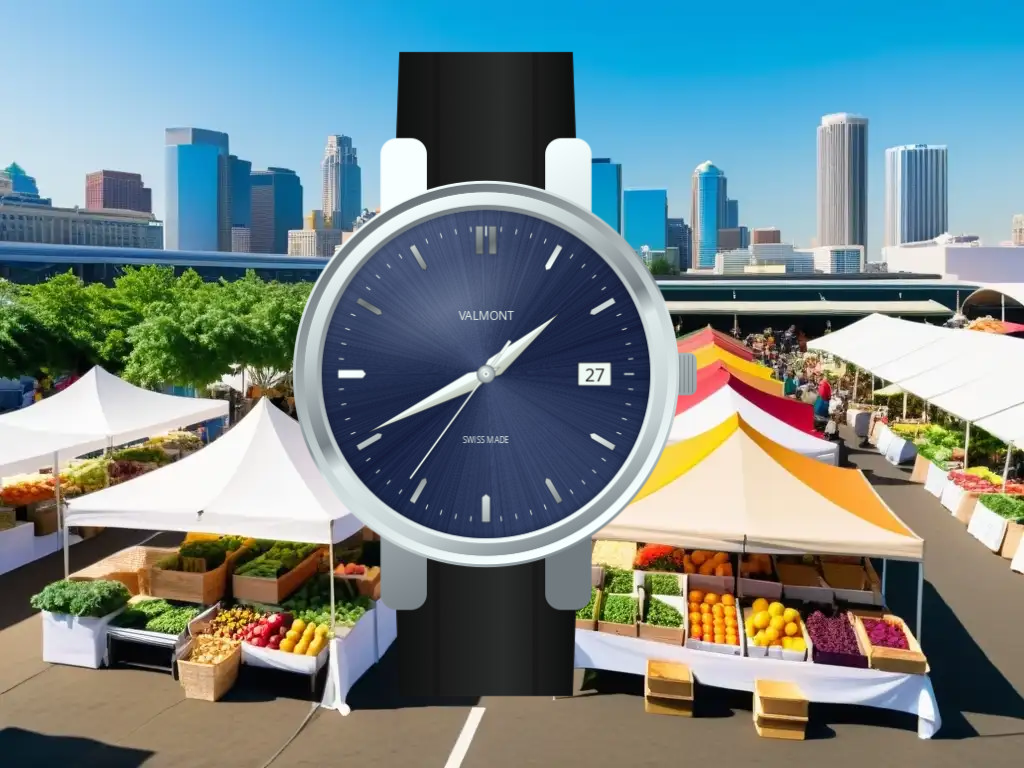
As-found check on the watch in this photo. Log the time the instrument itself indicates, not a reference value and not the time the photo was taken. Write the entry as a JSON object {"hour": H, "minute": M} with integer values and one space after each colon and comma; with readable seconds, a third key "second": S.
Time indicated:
{"hour": 1, "minute": 40, "second": 36}
